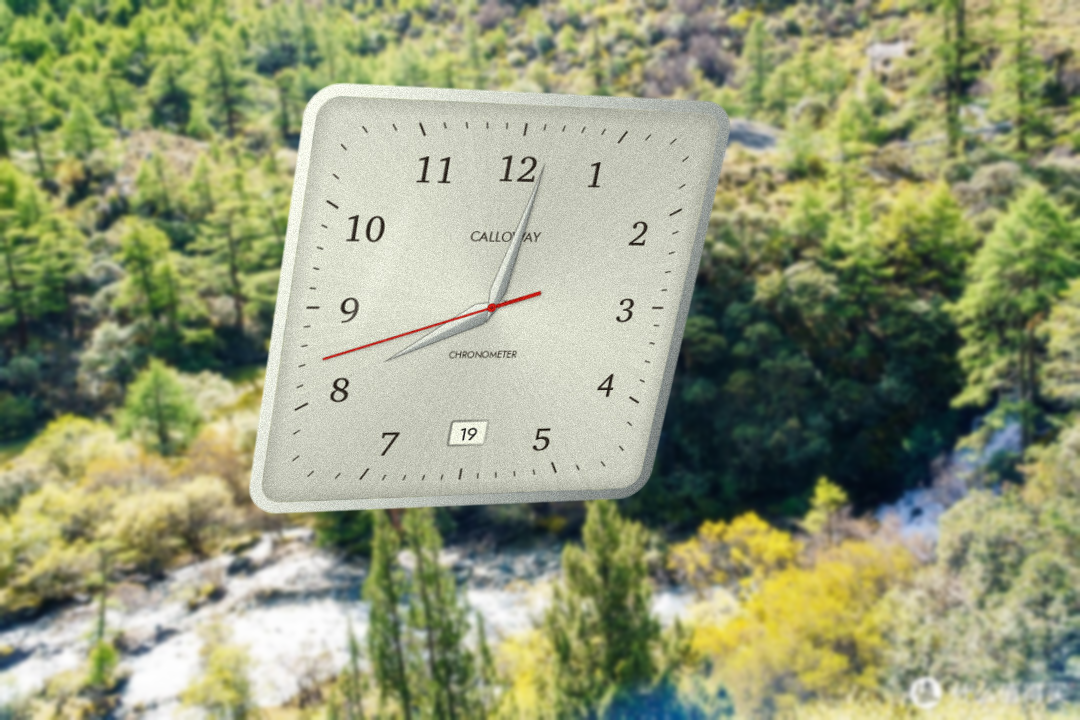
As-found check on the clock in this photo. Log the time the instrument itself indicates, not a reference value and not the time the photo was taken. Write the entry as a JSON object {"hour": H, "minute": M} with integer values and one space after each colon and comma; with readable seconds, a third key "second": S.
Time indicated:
{"hour": 8, "minute": 1, "second": 42}
